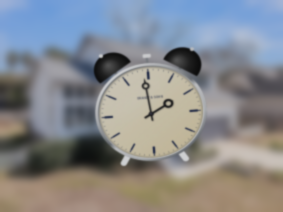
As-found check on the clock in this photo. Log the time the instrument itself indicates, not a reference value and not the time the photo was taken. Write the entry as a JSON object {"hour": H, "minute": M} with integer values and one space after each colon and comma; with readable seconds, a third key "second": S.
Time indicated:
{"hour": 1, "minute": 59}
